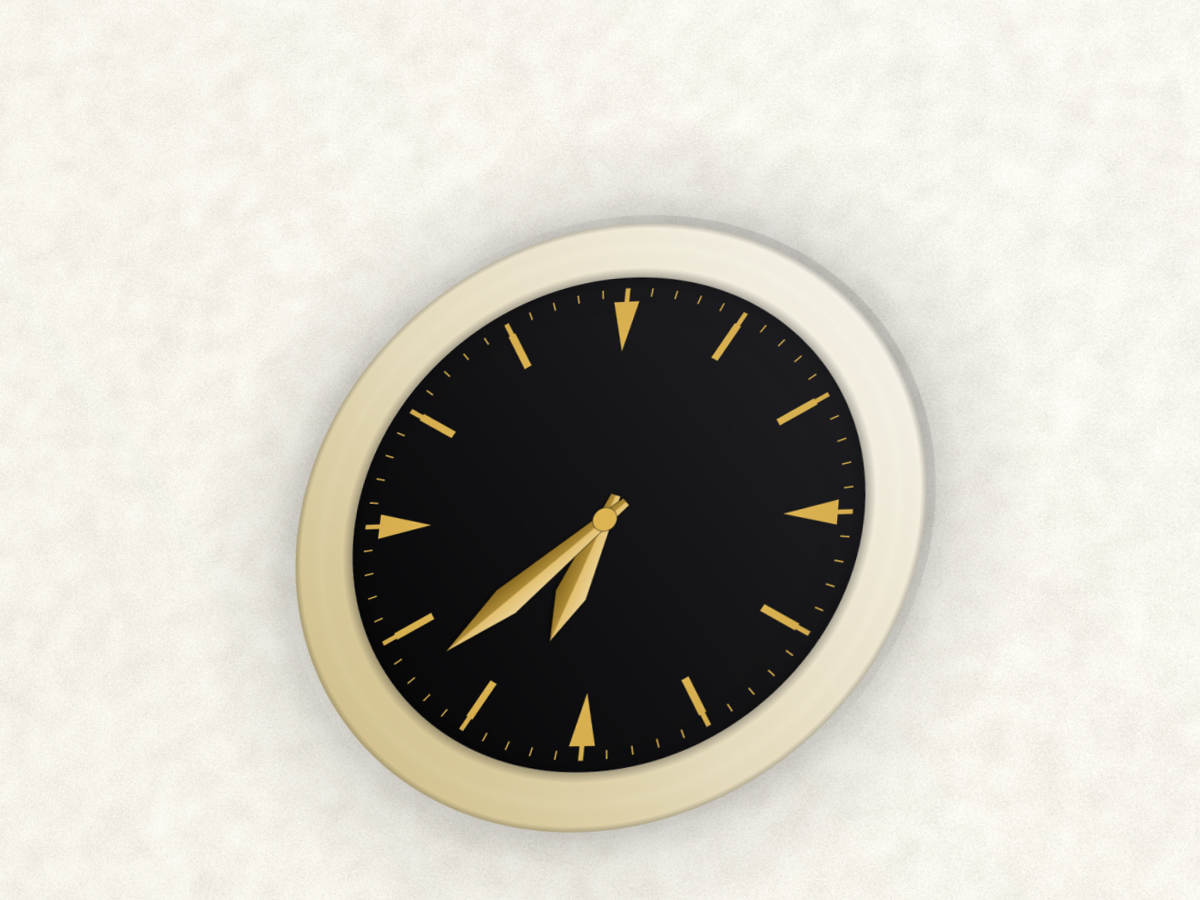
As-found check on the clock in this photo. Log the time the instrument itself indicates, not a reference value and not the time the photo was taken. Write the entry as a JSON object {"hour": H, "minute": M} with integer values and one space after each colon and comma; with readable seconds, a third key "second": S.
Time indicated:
{"hour": 6, "minute": 38}
